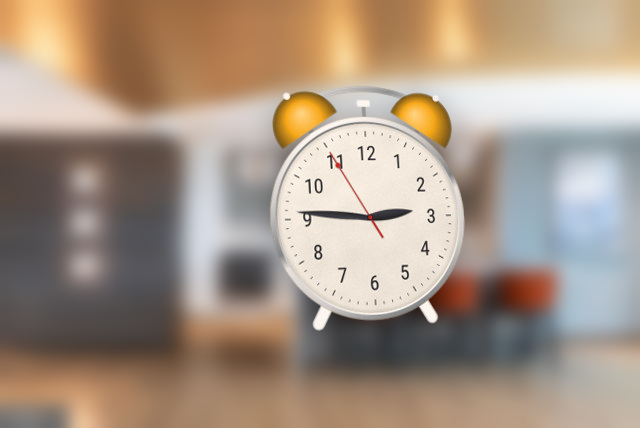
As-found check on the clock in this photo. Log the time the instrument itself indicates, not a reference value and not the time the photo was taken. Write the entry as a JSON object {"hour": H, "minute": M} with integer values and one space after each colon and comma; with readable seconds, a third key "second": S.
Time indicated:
{"hour": 2, "minute": 45, "second": 55}
